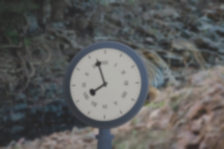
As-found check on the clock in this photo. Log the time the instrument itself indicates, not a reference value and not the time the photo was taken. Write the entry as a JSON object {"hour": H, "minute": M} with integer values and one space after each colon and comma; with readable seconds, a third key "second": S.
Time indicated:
{"hour": 7, "minute": 57}
